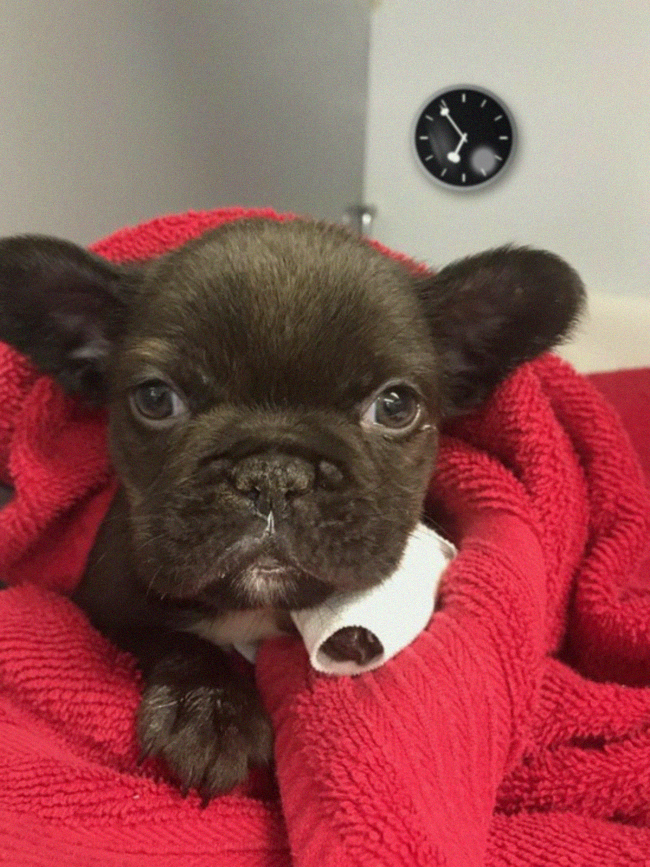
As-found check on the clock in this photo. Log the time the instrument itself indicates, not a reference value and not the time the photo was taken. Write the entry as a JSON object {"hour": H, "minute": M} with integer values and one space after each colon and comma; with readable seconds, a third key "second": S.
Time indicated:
{"hour": 6, "minute": 54}
